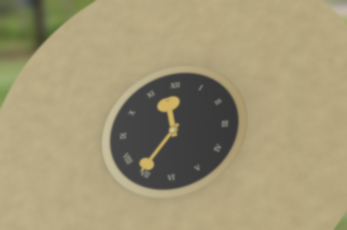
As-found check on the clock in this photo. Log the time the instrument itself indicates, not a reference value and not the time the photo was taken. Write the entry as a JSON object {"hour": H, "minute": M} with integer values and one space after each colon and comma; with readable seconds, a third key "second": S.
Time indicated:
{"hour": 11, "minute": 36}
